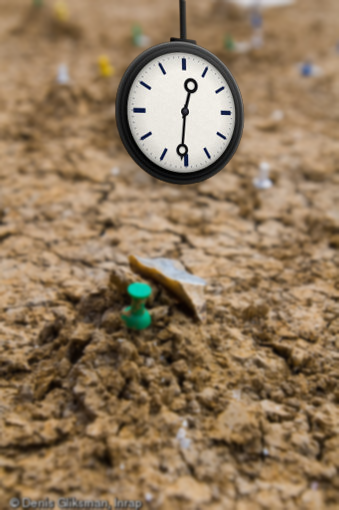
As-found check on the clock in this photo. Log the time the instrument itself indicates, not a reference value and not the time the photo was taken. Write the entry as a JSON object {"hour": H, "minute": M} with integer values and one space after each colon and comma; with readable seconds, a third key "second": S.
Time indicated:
{"hour": 12, "minute": 31}
